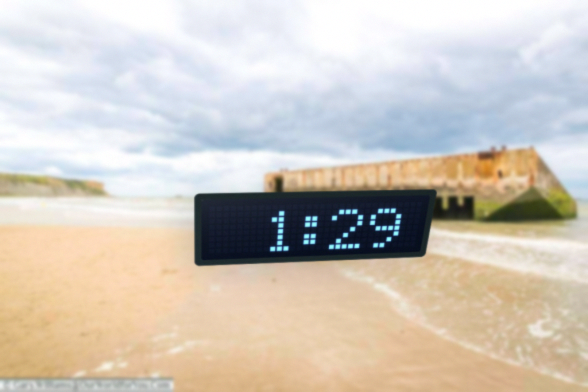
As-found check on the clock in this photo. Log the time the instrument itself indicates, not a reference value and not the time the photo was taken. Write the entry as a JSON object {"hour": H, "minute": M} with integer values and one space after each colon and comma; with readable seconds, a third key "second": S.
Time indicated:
{"hour": 1, "minute": 29}
